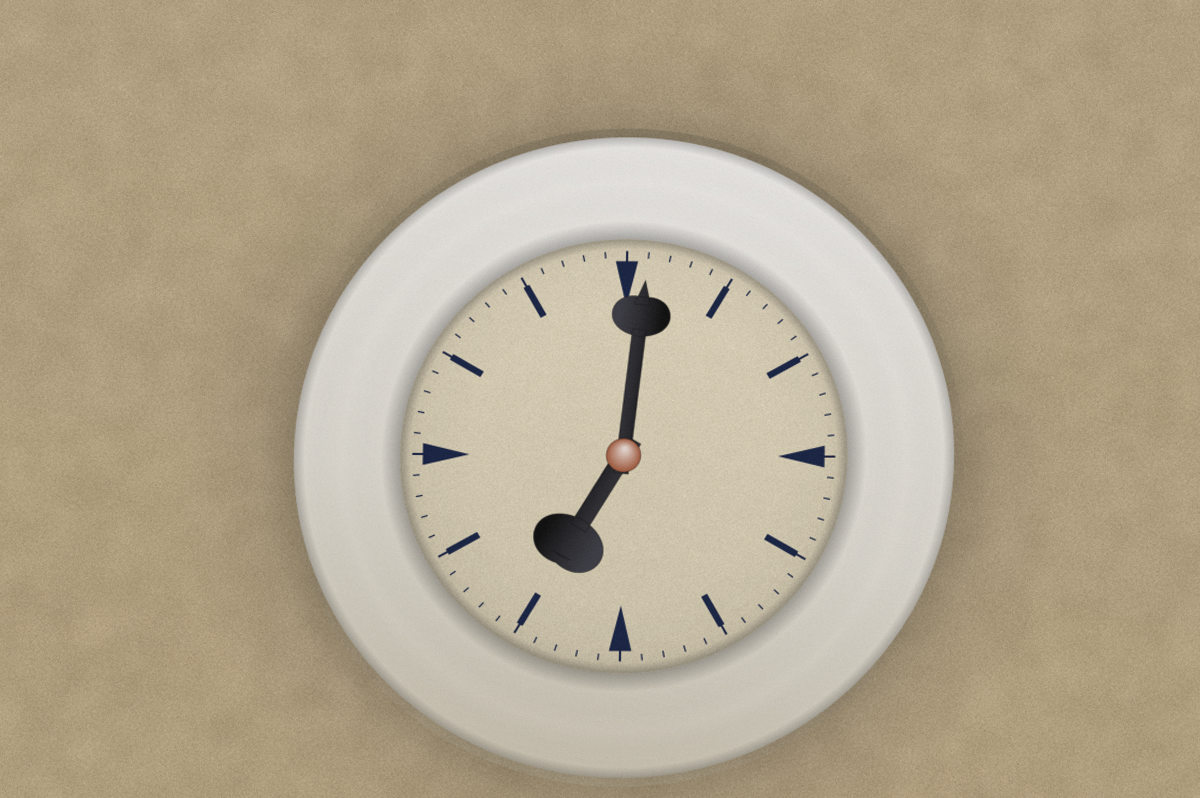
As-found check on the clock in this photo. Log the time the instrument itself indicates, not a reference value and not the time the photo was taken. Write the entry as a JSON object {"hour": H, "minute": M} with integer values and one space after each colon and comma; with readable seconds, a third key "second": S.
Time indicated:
{"hour": 7, "minute": 1}
